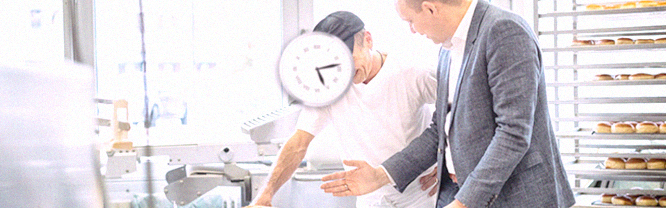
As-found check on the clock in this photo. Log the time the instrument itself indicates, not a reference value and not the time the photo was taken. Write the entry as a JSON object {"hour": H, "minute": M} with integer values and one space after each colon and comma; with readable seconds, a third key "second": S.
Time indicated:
{"hour": 5, "minute": 13}
